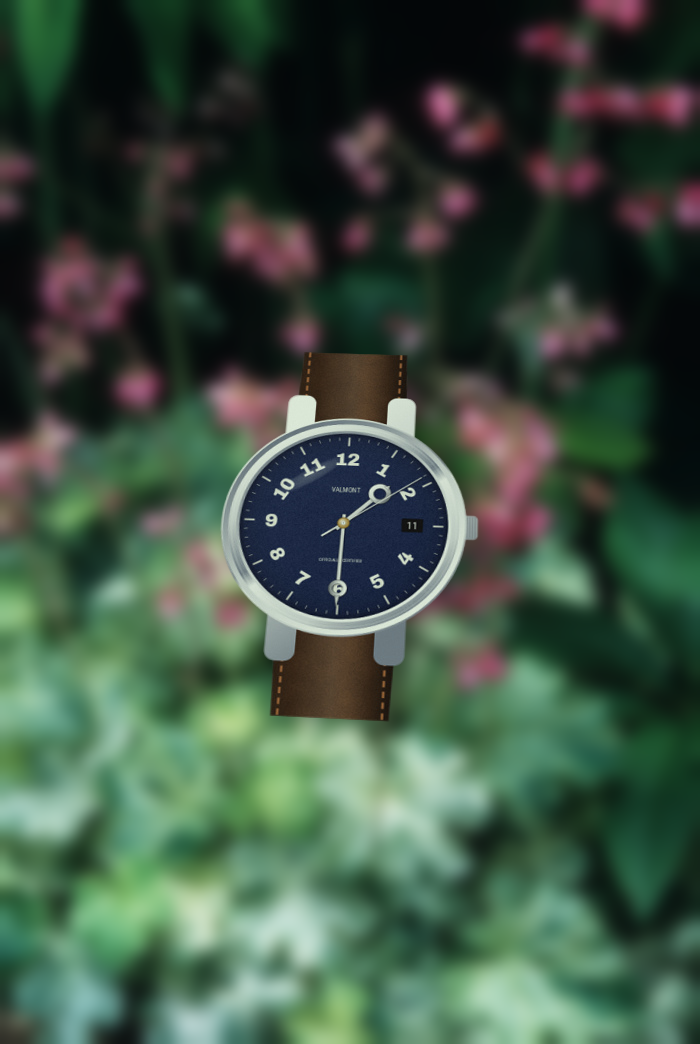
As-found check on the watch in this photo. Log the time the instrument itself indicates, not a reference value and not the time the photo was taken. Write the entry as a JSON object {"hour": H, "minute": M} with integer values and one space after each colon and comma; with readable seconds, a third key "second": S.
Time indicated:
{"hour": 1, "minute": 30, "second": 9}
